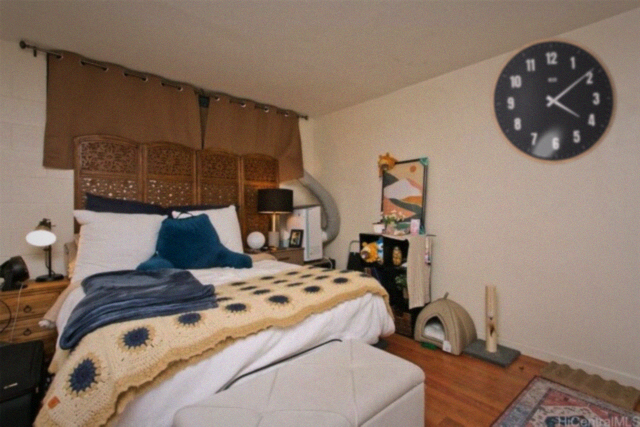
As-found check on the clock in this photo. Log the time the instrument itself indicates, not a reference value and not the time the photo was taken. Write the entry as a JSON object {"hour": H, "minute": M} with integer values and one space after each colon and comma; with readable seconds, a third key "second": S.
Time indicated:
{"hour": 4, "minute": 9}
